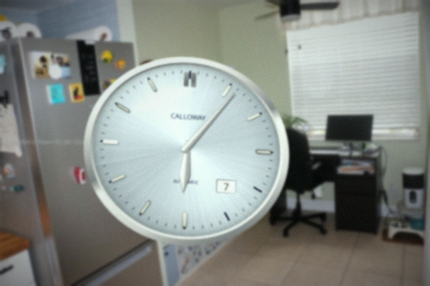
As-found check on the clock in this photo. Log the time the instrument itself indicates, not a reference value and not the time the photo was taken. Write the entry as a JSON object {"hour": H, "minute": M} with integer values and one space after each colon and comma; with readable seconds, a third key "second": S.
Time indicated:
{"hour": 6, "minute": 6}
